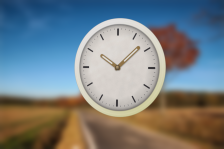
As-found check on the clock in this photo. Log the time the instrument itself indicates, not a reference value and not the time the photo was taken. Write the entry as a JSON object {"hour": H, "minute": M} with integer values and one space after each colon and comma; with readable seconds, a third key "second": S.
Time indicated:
{"hour": 10, "minute": 8}
